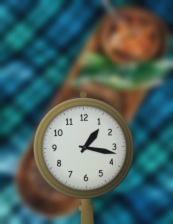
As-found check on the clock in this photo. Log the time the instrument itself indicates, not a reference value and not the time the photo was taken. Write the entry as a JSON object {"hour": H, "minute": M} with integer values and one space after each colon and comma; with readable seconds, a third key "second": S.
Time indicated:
{"hour": 1, "minute": 17}
